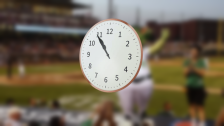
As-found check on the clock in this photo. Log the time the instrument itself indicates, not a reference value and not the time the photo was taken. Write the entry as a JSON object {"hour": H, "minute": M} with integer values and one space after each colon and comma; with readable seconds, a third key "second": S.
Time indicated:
{"hour": 10, "minute": 54}
